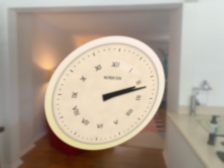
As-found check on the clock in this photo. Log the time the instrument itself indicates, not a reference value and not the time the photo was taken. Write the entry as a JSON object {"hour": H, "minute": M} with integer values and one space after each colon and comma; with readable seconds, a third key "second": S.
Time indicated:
{"hour": 2, "minute": 12}
